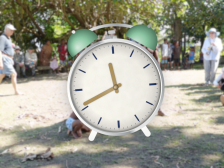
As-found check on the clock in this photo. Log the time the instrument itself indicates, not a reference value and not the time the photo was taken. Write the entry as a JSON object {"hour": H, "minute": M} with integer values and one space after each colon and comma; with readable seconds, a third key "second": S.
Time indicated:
{"hour": 11, "minute": 41}
